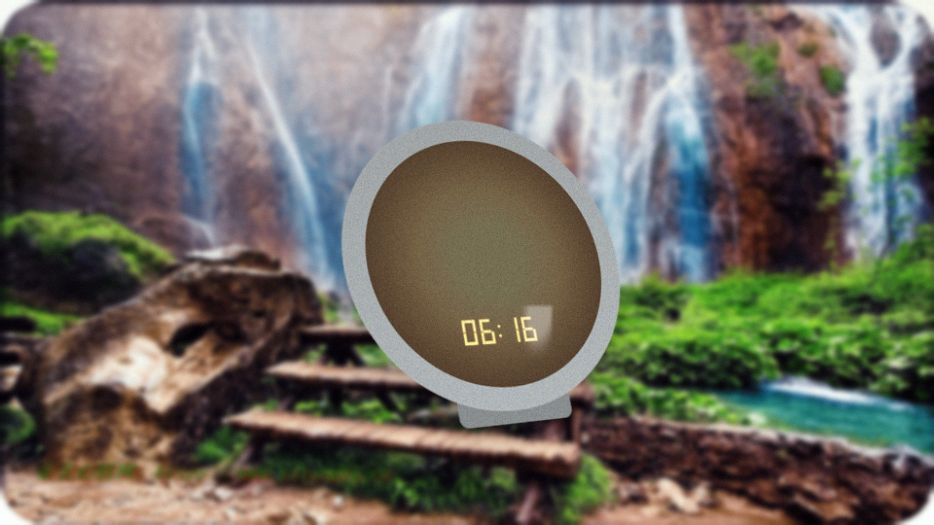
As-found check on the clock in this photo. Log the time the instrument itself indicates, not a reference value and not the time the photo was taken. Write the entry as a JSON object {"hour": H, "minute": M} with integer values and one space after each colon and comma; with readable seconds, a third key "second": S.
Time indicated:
{"hour": 6, "minute": 16}
